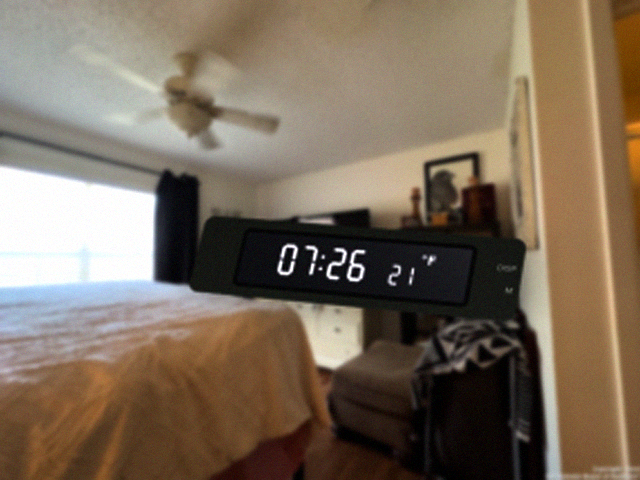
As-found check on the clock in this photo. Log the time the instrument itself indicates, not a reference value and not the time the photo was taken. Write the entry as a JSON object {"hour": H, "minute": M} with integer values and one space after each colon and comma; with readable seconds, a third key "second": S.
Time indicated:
{"hour": 7, "minute": 26}
